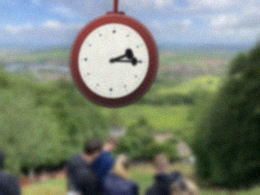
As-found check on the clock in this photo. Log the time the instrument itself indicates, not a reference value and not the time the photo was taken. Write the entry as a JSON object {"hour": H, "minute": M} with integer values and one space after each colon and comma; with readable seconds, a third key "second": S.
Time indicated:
{"hour": 2, "minute": 15}
